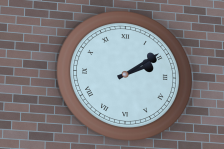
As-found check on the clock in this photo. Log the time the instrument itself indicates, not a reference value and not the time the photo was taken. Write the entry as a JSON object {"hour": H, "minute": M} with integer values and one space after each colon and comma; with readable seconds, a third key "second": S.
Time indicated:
{"hour": 2, "minute": 9}
